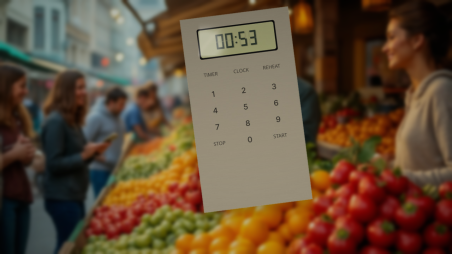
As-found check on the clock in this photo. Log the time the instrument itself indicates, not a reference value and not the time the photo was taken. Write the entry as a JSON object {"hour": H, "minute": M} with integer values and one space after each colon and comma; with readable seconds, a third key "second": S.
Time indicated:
{"hour": 0, "minute": 53}
